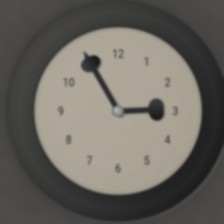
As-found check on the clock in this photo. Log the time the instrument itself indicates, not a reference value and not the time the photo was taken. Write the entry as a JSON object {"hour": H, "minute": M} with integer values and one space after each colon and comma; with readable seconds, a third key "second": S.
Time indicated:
{"hour": 2, "minute": 55}
